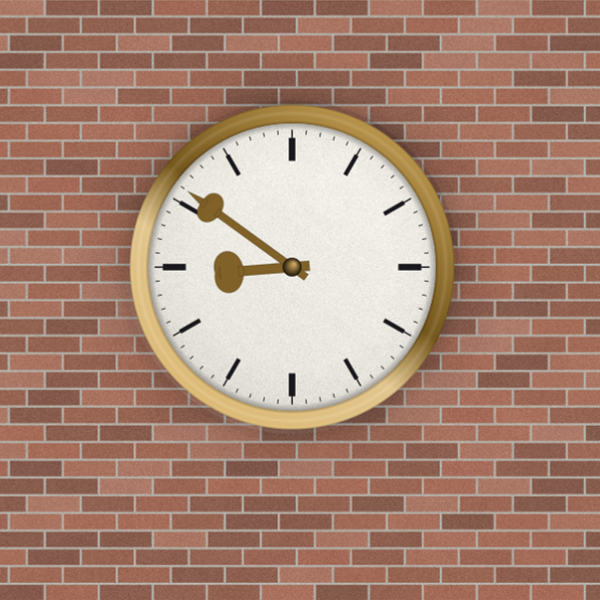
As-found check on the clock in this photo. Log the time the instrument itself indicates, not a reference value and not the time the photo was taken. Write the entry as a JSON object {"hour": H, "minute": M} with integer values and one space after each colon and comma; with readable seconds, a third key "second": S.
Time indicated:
{"hour": 8, "minute": 51}
